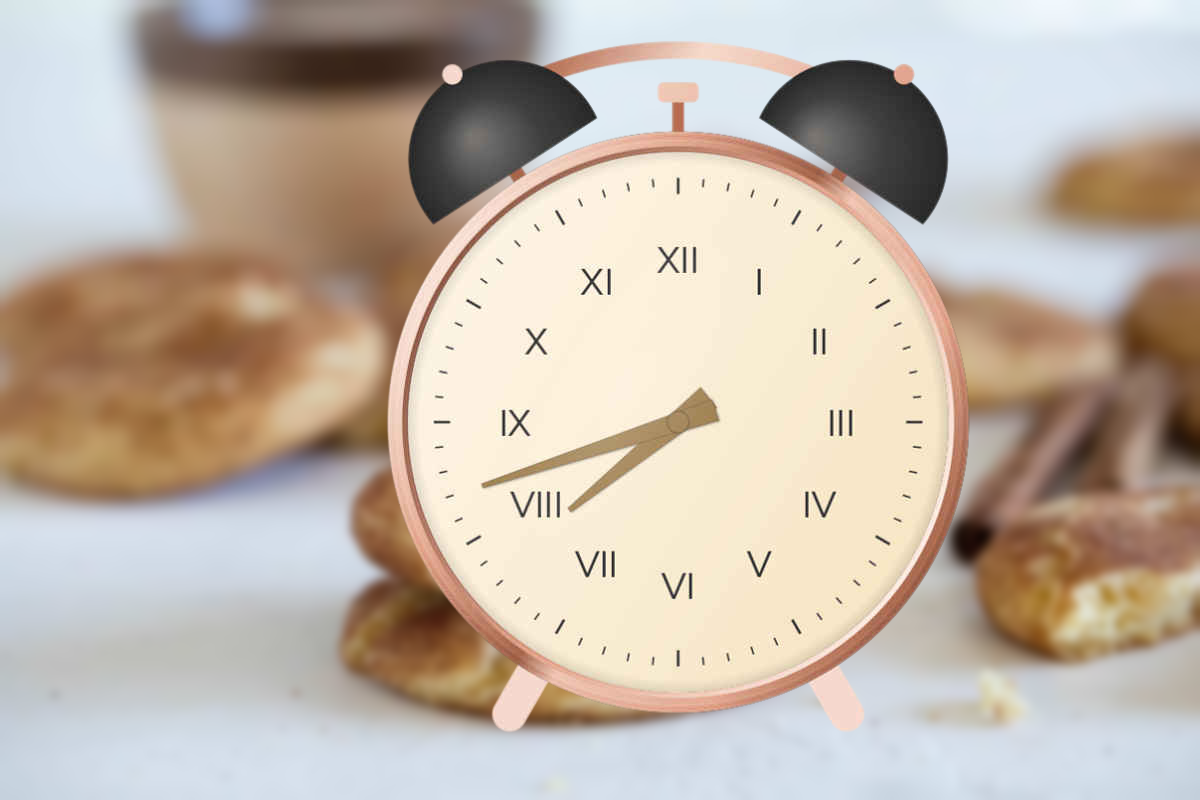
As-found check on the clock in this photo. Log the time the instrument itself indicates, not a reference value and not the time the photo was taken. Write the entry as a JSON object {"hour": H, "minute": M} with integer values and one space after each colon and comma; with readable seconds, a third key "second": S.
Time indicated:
{"hour": 7, "minute": 42}
